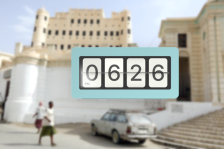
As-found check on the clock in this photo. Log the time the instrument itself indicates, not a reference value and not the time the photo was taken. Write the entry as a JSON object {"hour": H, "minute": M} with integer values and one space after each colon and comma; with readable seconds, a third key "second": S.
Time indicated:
{"hour": 6, "minute": 26}
